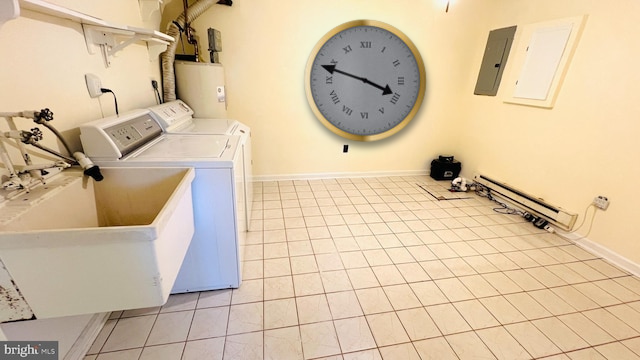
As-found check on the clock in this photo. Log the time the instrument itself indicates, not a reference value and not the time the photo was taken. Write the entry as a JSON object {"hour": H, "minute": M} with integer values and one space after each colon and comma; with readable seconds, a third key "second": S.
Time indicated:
{"hour": 3, "minute": 48}
